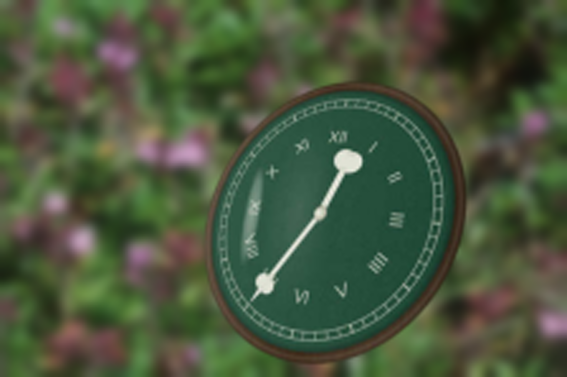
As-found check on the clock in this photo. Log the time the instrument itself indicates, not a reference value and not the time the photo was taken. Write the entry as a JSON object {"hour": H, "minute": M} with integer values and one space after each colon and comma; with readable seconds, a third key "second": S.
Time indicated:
{"hour": 12, "minute": 35}
